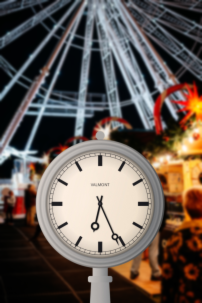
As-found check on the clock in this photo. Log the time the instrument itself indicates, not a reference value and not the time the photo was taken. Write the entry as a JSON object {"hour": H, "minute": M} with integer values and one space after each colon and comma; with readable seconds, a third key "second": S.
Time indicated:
{"hour": 6, "minute": 26}
